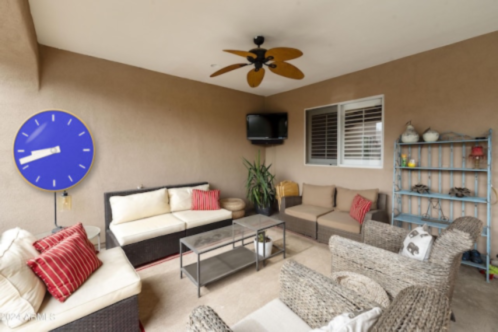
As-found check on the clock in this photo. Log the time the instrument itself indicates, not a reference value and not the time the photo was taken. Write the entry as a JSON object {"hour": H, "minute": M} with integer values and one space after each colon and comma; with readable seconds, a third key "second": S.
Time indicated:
{"hour": 8, "minute": 42}
